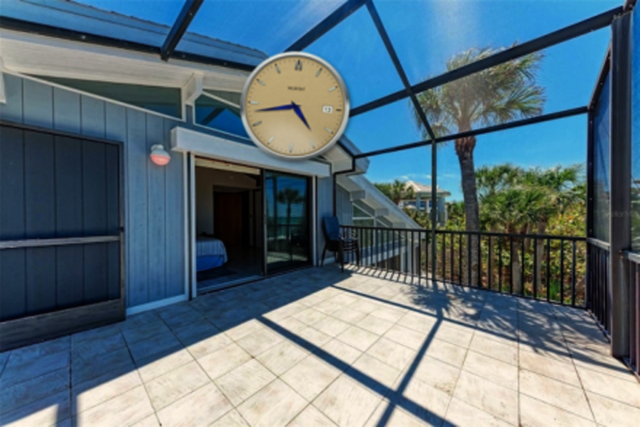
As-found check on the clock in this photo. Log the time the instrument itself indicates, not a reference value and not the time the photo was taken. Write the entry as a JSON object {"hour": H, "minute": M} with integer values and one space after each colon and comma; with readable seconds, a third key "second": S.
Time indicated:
{"hour": 4, "minute": 43}
